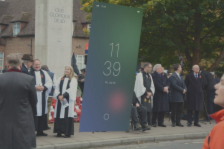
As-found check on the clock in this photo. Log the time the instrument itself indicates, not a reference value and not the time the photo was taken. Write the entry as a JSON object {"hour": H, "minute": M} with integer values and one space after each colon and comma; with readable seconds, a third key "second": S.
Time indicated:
{"hour": 11, "minute": 39}
